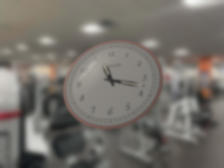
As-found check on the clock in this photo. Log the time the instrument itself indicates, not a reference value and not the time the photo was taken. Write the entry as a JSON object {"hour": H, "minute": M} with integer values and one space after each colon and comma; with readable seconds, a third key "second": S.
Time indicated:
{"hour": 11, "minute": 18}
